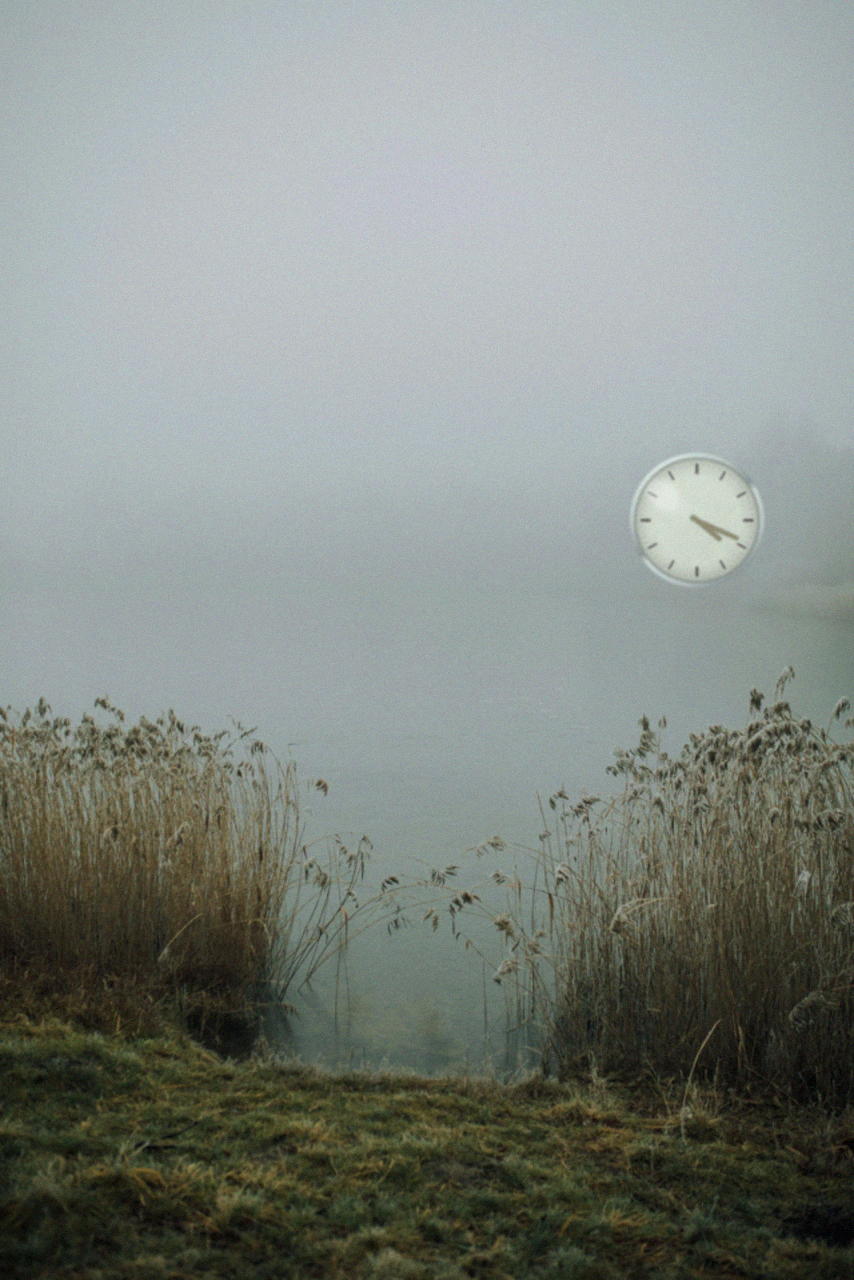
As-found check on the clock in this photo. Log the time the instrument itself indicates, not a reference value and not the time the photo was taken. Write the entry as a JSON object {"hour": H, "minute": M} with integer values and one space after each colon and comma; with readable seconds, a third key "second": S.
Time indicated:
{"hour": 4, "minute": 19}
